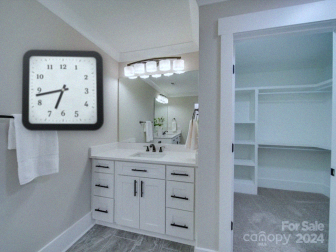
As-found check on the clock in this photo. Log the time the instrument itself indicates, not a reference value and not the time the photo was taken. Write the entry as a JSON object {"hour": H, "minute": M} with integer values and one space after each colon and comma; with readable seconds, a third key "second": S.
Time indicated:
{"hour": 6, "minute": 43}
